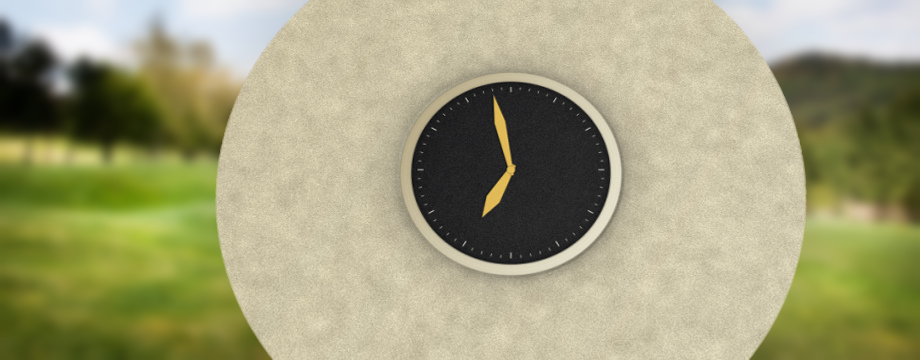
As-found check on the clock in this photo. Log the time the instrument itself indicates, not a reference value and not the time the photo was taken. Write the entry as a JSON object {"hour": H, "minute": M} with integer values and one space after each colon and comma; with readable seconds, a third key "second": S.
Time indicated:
{"hour": 6, "minute": 58}
